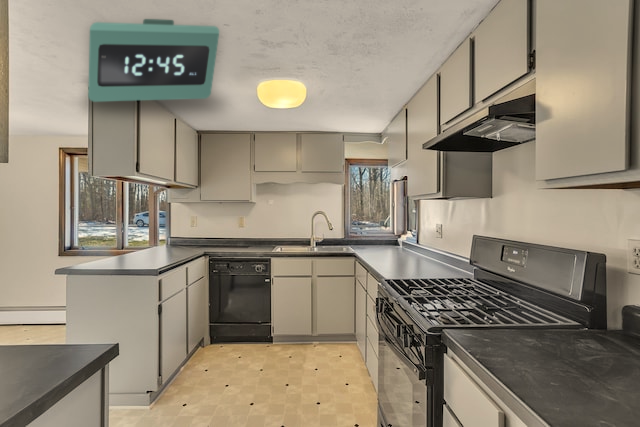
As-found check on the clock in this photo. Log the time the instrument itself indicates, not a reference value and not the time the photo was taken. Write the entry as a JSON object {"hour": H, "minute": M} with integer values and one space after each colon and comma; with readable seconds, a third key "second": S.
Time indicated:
{"hour": 12, "minute": 45}
